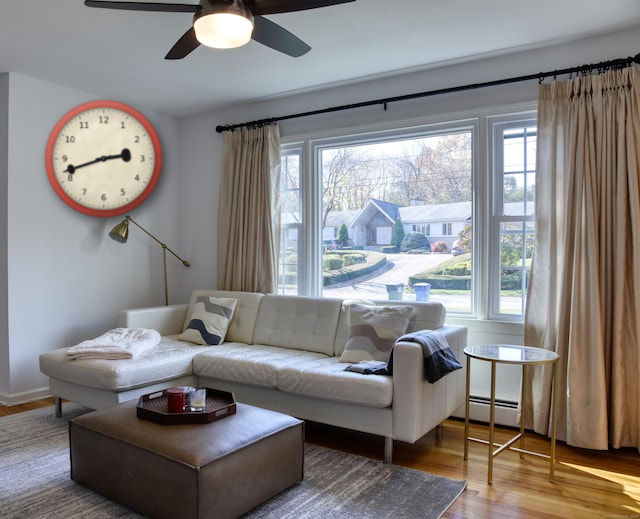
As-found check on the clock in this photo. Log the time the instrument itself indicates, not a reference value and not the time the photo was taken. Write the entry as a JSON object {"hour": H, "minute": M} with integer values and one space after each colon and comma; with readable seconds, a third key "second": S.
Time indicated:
{"hour": 2, "minute": 42}
